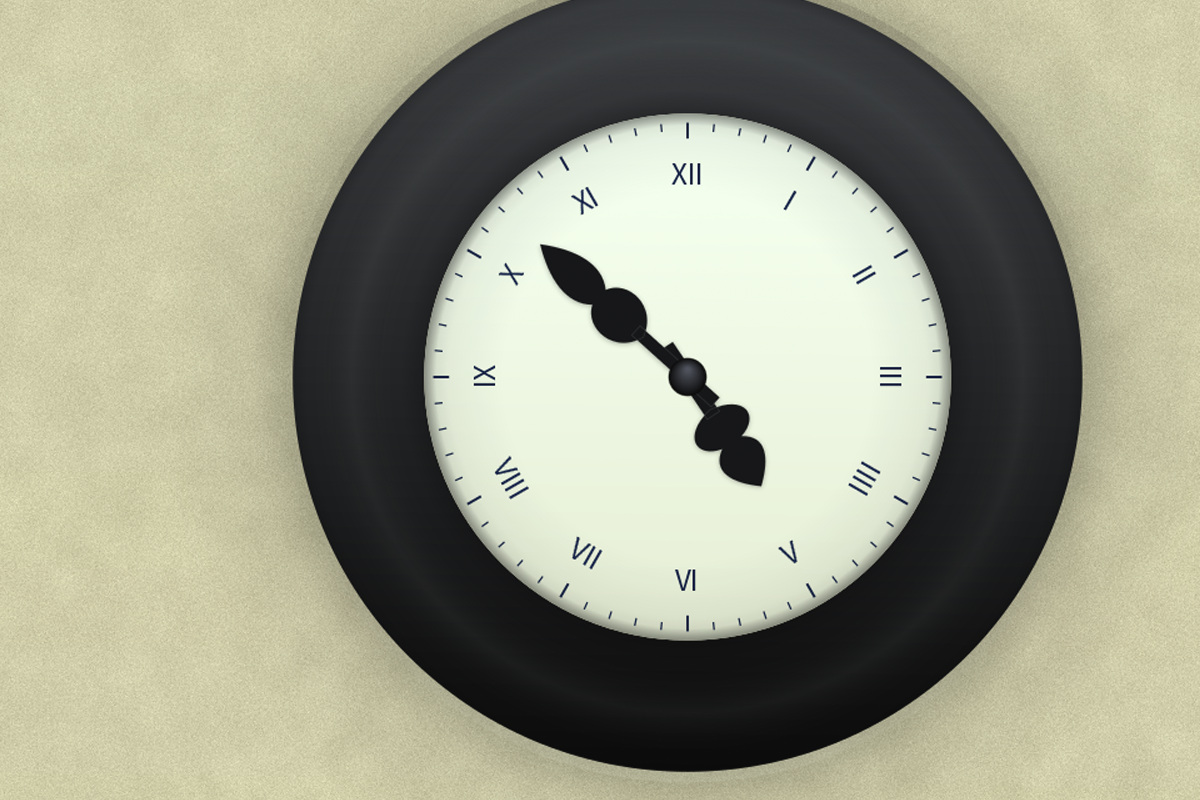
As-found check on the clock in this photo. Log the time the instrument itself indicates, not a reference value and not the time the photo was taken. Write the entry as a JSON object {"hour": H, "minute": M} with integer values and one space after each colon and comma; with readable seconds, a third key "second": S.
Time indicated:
{"hour": 4, "minute": 52}
